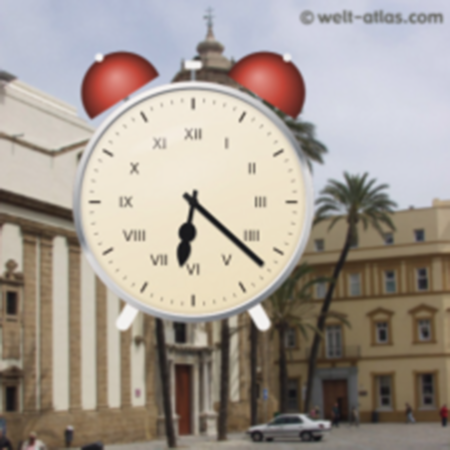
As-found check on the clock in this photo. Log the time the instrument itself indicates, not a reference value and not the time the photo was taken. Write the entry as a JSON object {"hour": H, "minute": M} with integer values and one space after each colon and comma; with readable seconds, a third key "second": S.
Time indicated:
{"hour": 6, "minute": 22}
